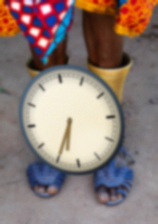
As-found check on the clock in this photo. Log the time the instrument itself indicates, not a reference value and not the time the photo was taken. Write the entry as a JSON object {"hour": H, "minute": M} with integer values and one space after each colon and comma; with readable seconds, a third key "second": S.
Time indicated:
{"hour": 6, "minute": 35}
